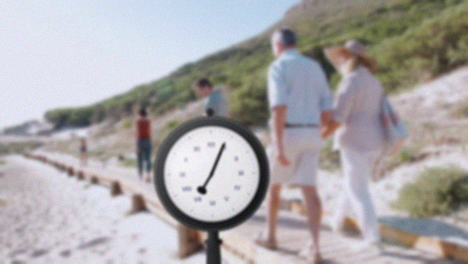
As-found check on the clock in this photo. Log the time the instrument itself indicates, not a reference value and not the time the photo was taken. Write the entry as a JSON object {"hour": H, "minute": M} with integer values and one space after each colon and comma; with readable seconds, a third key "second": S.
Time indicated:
{"hour": 7, "minute": 4}
